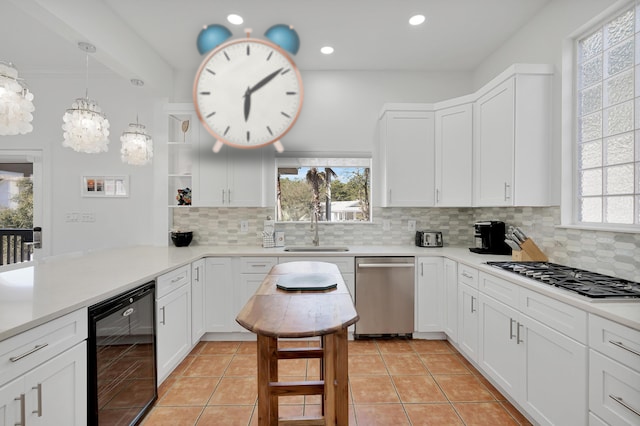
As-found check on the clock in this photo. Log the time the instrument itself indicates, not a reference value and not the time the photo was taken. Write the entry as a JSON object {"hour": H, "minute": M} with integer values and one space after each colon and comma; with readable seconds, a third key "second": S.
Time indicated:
{"hour": 6, "minute": 9}
